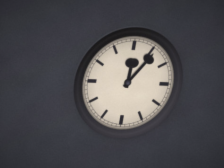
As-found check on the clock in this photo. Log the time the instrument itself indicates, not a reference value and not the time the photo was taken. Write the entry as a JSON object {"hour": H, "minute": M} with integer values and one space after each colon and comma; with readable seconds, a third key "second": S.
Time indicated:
{"hour": 12, "minute": 6}
